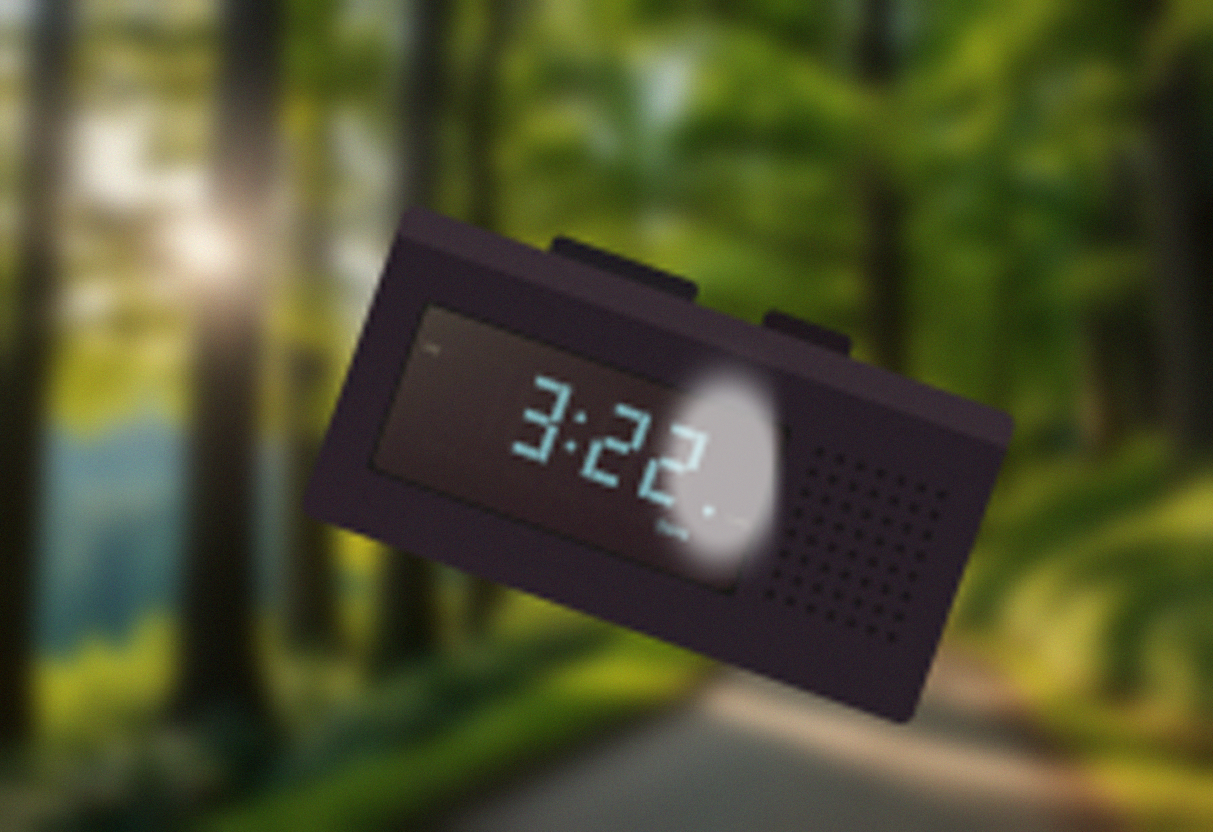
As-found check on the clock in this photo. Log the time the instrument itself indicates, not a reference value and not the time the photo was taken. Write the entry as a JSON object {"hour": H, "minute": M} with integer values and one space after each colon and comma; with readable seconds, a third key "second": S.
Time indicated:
{"hour": 3, "minute": 22}
